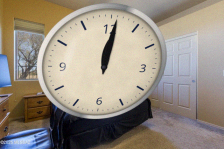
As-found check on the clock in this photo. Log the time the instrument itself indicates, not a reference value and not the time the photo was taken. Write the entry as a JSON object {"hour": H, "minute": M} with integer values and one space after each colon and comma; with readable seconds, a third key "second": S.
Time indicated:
{"hour": 12, "minute": 1}
